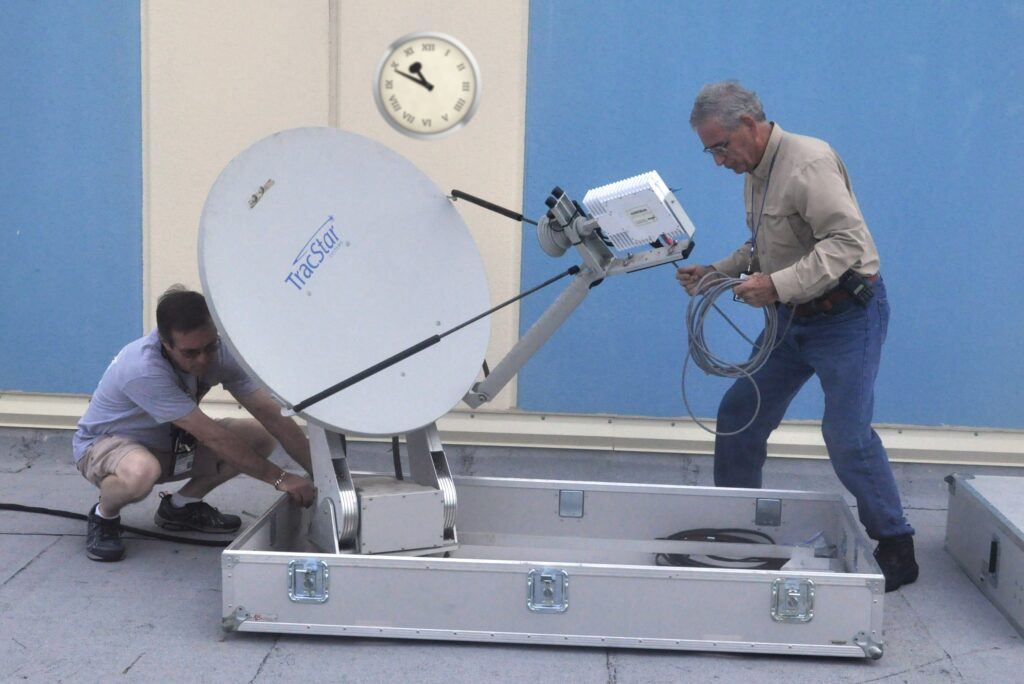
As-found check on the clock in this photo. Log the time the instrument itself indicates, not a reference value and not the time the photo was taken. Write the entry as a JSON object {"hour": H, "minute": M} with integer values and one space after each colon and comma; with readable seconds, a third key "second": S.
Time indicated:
{"hour": 10, "minute": 49}
